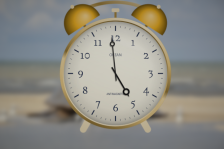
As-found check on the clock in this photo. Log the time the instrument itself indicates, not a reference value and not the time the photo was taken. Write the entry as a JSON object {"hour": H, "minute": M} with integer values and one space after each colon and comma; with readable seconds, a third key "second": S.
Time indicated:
{"hour": 4, "minute": 59}
